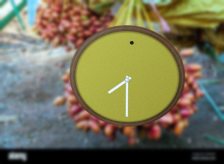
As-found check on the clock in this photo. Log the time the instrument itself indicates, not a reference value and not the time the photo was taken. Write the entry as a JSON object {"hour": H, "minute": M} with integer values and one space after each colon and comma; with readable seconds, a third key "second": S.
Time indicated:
{"hour": 7, "minute": 29}
